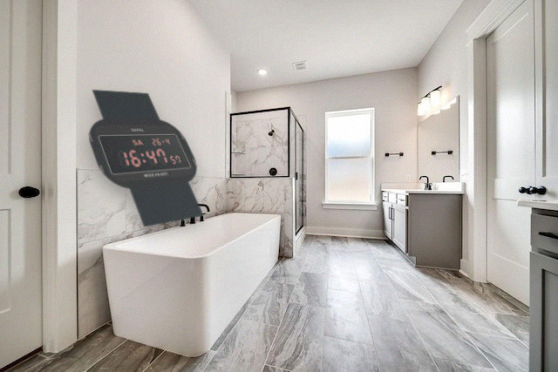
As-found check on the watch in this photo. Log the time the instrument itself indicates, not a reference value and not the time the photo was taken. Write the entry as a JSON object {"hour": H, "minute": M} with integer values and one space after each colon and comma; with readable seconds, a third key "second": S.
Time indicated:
{"hour": 16, "minute": 47}
